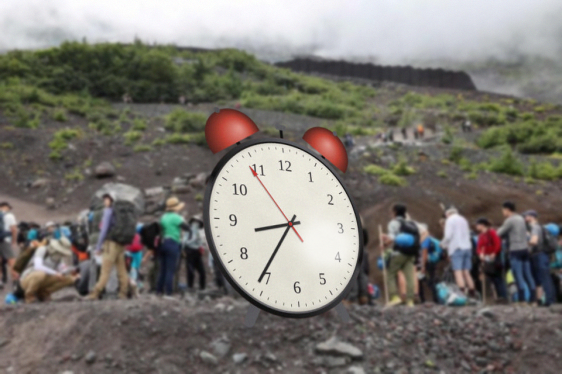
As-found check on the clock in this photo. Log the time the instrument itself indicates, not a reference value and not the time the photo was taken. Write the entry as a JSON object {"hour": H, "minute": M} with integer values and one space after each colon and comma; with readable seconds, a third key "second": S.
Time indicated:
{"hour": 8, "minute": 35, "second": 54}
